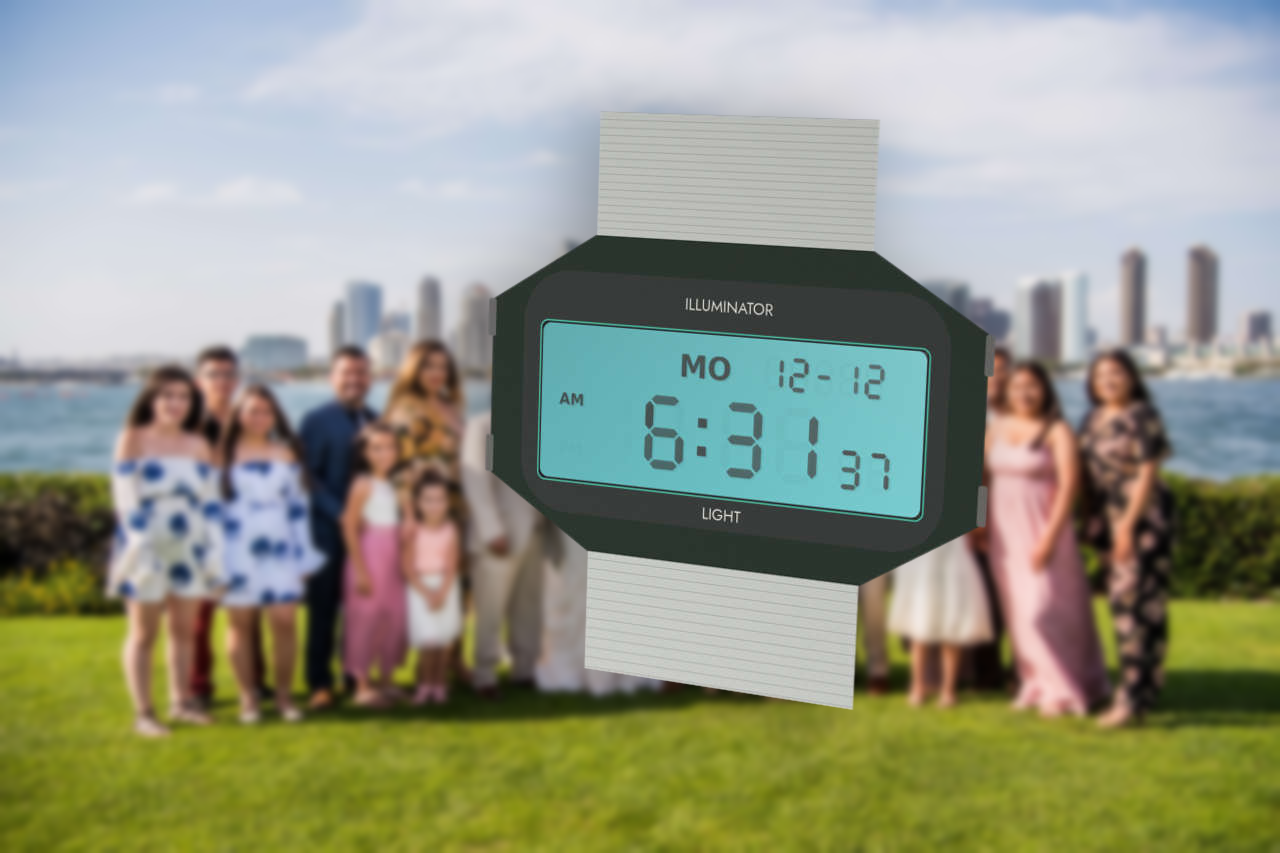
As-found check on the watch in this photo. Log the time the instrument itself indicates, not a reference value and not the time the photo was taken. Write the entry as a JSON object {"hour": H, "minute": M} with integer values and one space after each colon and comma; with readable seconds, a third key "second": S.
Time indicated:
{"hour": 6, "minute": 31, "second": 37}
